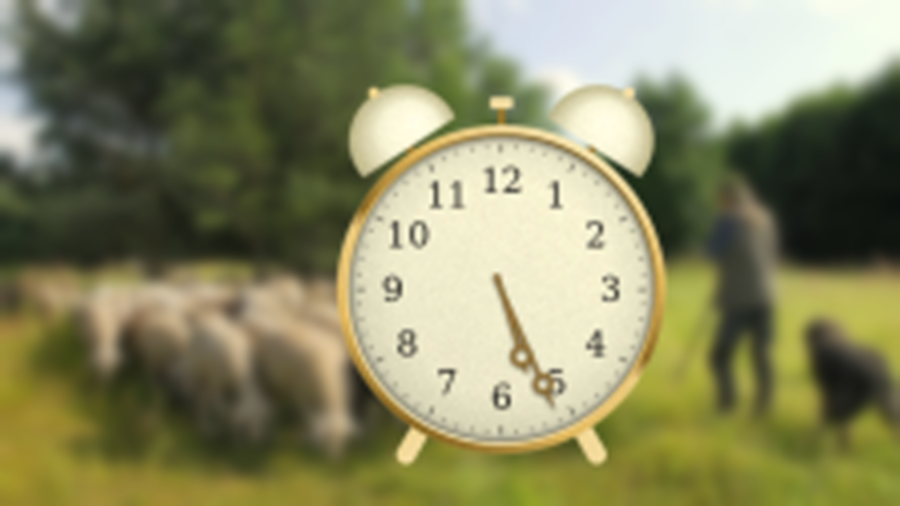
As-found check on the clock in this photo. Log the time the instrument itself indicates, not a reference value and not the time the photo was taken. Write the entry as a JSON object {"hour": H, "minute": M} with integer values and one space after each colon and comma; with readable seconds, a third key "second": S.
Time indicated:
{"hour": 5, "minute": 26}
